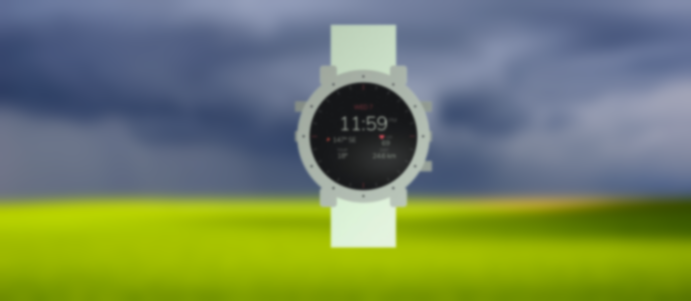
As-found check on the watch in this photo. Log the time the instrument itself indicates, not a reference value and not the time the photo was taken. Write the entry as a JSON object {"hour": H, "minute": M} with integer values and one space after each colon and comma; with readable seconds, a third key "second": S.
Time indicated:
{"hour": 11, "minute": 59}
